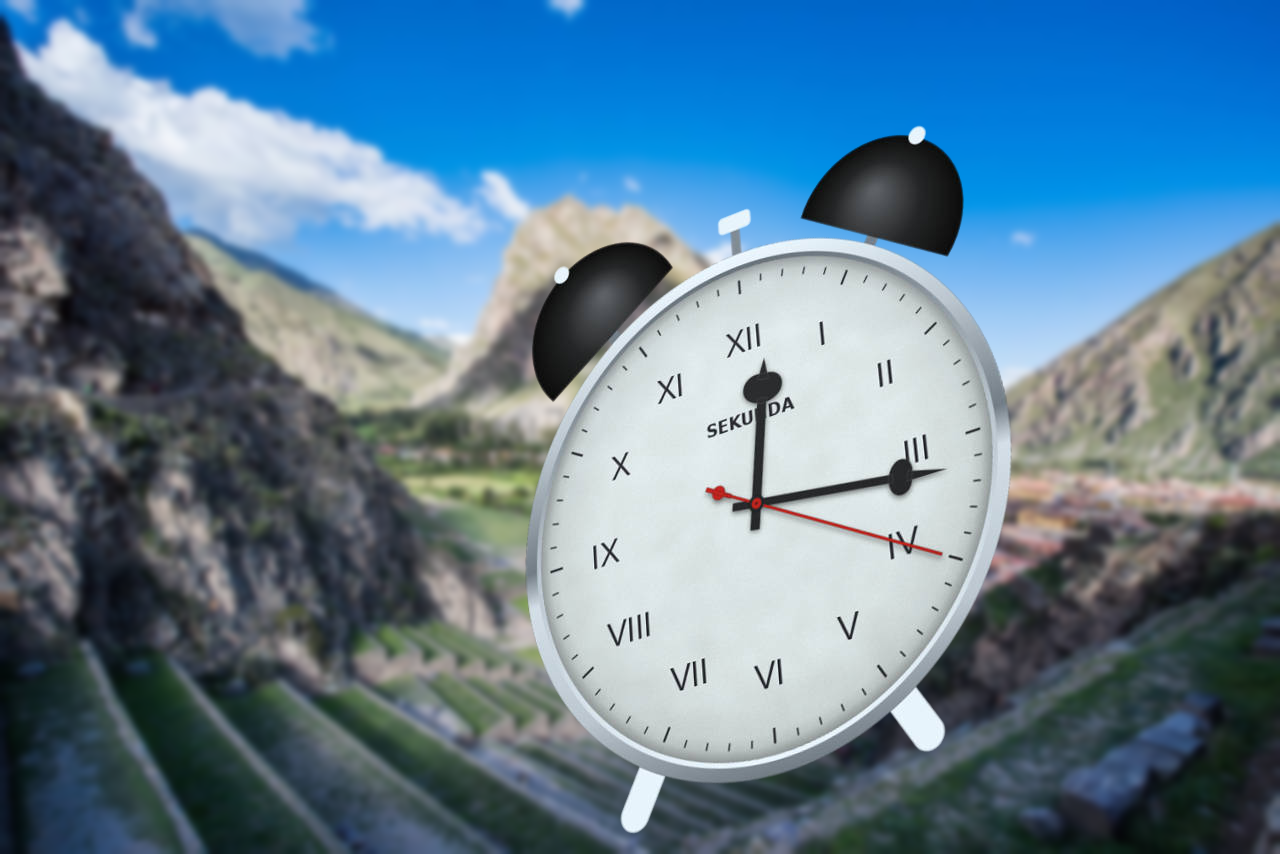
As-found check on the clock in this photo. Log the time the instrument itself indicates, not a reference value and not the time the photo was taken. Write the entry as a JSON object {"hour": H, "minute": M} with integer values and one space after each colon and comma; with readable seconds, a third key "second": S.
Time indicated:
{"hour": 12, "minute": 16, "second": 20}
